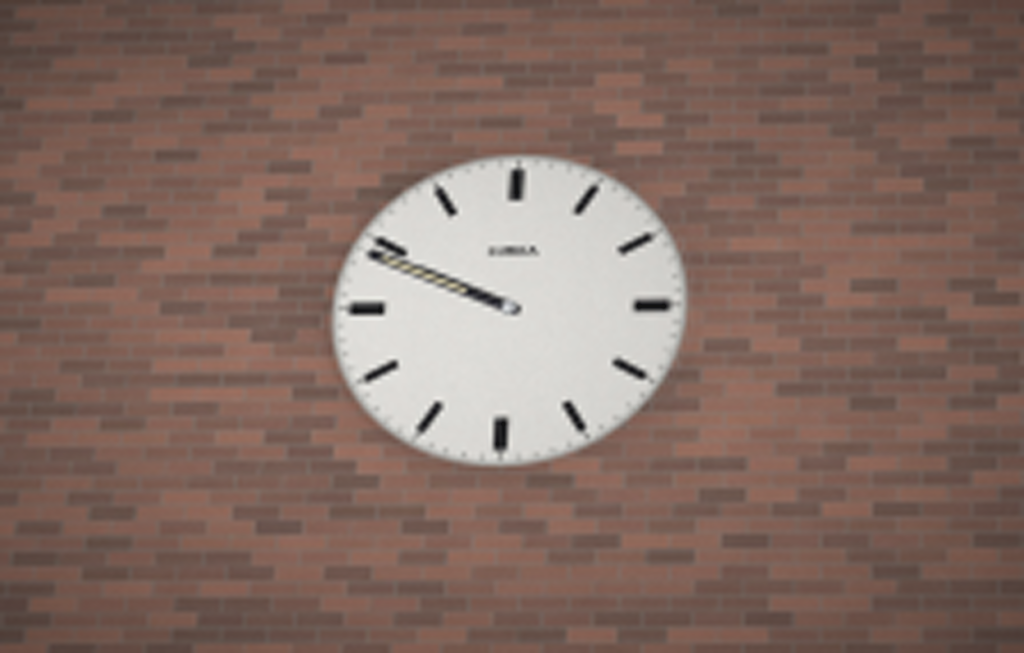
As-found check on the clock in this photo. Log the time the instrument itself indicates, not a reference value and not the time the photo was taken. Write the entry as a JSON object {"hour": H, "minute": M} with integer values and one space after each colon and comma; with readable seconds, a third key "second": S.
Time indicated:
{"hour": 9, "minute": 49}
